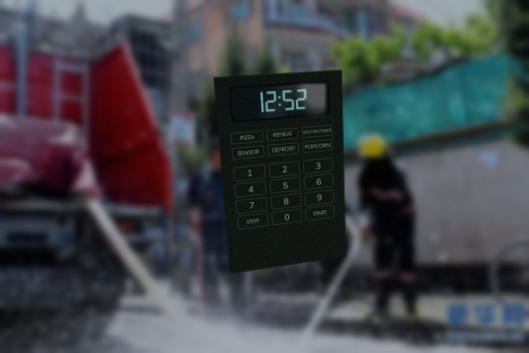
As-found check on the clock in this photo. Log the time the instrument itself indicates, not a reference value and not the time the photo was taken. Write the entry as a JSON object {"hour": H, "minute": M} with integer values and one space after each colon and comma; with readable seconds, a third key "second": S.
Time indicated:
{"hour": 12, "minute": 52}
